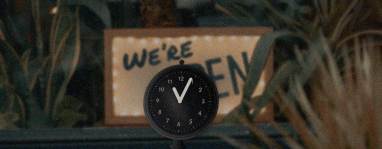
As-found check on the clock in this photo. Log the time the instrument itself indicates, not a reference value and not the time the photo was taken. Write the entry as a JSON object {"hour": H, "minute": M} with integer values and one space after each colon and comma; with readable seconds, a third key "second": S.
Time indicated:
{"hour": 11, "minute": 4}
